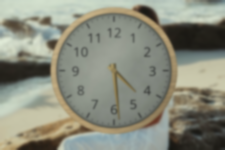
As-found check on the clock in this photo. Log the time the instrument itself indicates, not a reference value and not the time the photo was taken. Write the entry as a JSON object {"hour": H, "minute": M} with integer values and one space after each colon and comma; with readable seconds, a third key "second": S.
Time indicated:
{"hour": 4, "minute": 29}
